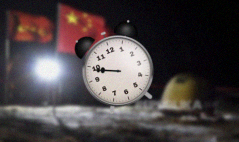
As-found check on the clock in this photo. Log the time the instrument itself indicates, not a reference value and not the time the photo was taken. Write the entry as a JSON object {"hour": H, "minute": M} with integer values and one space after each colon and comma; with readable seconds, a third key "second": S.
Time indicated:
{"hour": 9, "minute": 49}
